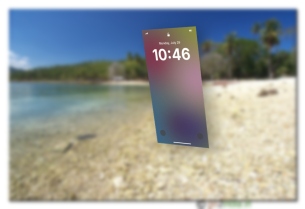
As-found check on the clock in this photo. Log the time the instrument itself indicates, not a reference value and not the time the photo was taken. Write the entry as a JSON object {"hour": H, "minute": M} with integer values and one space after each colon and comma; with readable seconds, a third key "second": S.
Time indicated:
{"hour": 10, "minute": 46}
